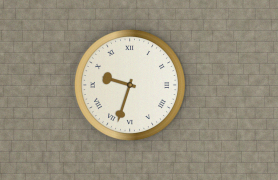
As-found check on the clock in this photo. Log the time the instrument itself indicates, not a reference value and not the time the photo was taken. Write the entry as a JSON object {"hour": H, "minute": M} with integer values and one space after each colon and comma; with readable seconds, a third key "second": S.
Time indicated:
{"hour": 9, "minute": 33}
